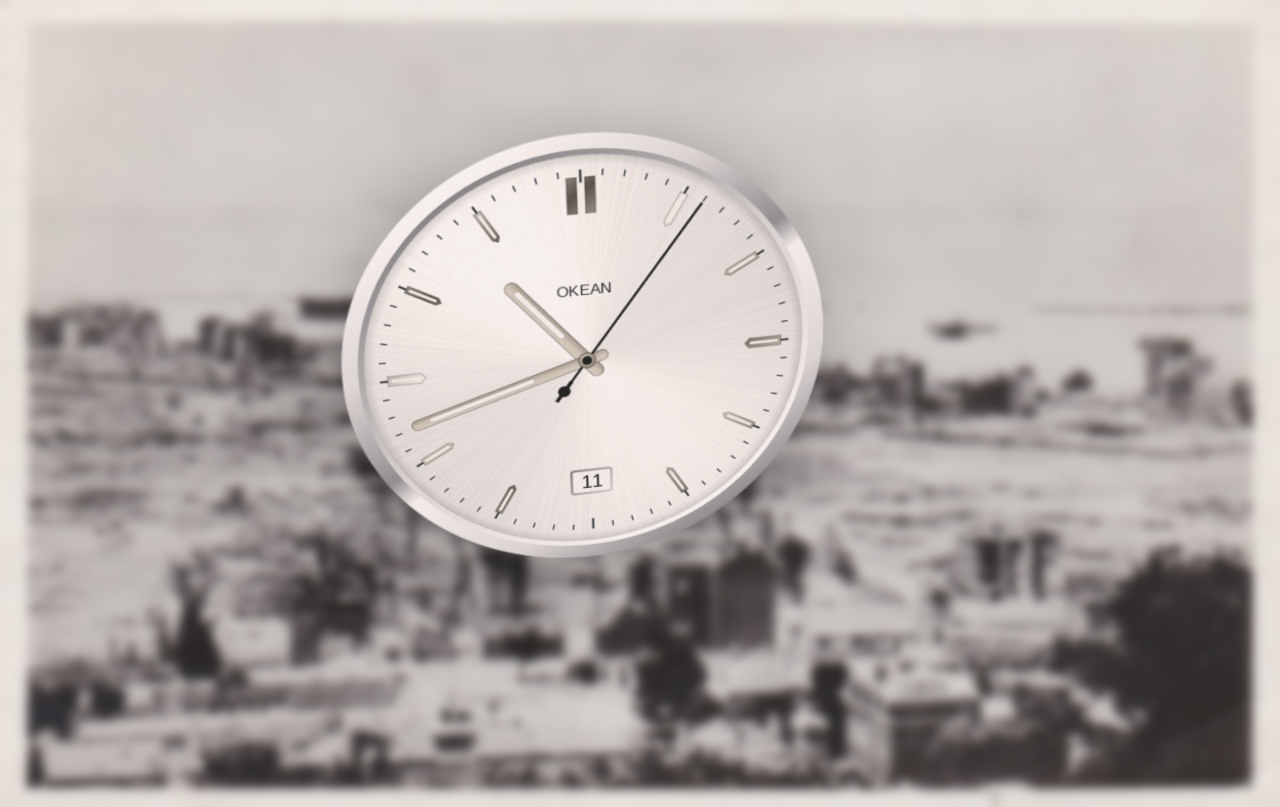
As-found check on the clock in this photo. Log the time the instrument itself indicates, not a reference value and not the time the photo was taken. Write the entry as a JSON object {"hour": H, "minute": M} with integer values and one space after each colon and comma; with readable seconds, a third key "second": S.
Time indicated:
{"hour": 10, "minute": 42, "second": 6}
